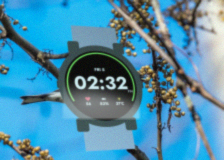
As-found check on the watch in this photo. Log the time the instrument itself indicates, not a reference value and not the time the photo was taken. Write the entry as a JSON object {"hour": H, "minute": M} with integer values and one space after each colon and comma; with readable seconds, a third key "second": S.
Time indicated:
{"hour": 2, "minute": 32}
